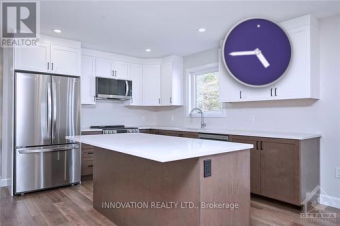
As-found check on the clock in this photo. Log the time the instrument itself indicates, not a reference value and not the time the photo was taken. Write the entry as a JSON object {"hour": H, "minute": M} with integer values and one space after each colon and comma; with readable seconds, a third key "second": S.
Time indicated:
{"hour": 4, "minute": 44}
